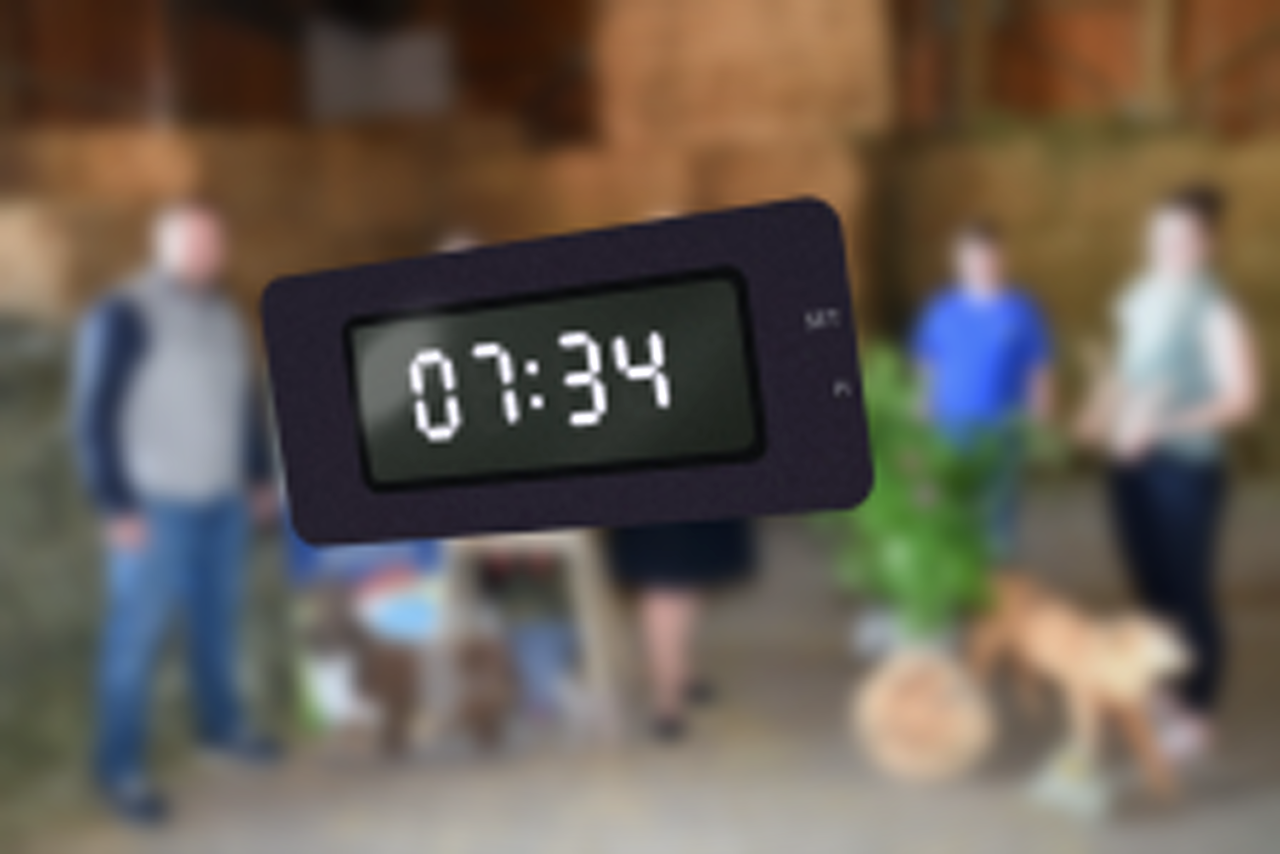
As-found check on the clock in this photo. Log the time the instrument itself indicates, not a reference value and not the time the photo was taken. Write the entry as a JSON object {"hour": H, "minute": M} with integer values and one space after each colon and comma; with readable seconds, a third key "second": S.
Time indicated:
{"hour": 7, "minute": 34}
